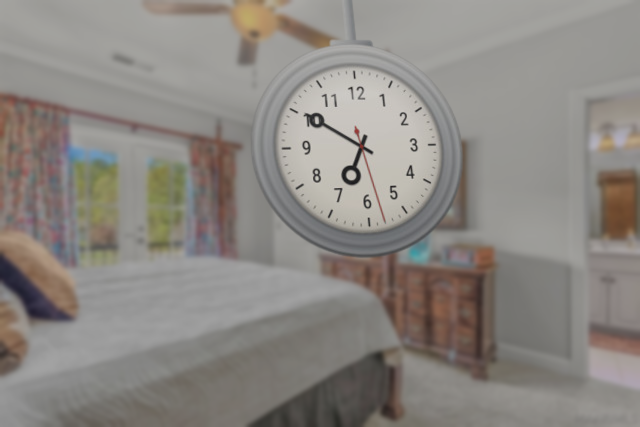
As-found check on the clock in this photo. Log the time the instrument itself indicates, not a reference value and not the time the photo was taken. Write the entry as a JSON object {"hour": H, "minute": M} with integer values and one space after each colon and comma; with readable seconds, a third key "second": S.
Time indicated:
{"hour": 6, "minute": 50, "second": 28}
